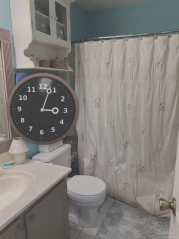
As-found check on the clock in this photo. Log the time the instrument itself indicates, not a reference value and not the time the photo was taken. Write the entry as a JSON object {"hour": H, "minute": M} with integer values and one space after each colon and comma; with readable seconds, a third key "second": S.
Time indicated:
{"hour": 3, "minute": 3}
